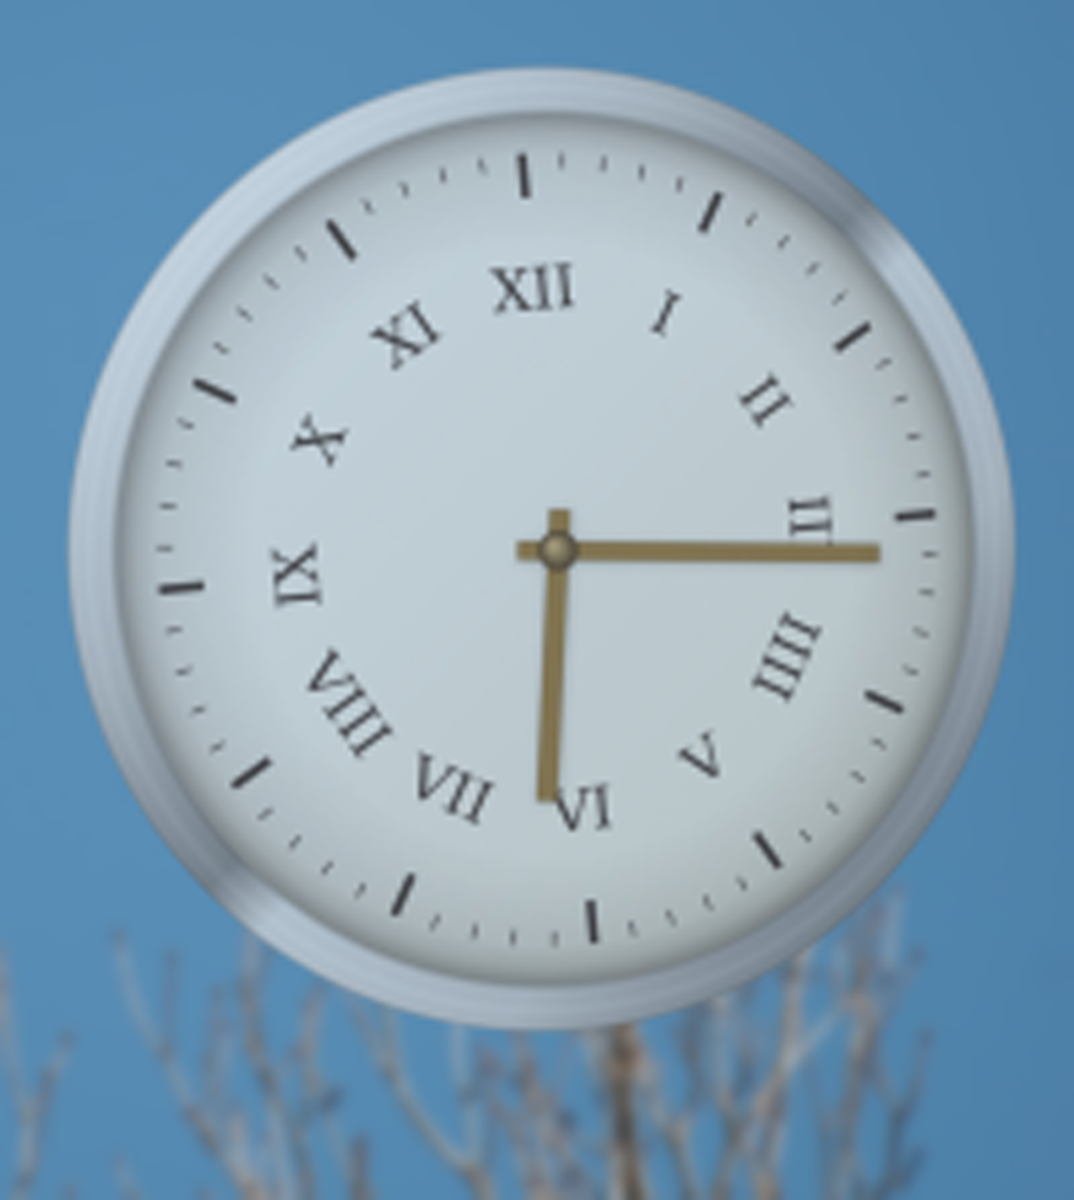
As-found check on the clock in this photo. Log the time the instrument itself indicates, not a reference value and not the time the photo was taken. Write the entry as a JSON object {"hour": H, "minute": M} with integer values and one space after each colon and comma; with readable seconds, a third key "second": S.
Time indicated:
{"hour": 6, "minute": 16}
